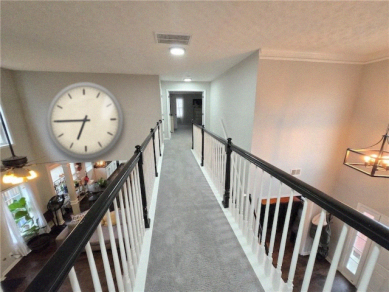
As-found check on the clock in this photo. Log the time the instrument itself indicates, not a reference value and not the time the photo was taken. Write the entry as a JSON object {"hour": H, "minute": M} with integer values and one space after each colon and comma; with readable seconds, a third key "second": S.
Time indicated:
{"hour": 6, "minute": 45}
